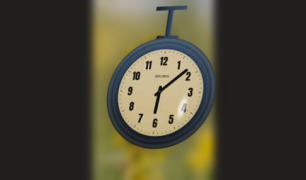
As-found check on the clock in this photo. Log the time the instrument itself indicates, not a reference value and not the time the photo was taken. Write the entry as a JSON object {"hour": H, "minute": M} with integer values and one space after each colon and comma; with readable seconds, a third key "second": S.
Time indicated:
{"hour": 6, "minute": 8}
